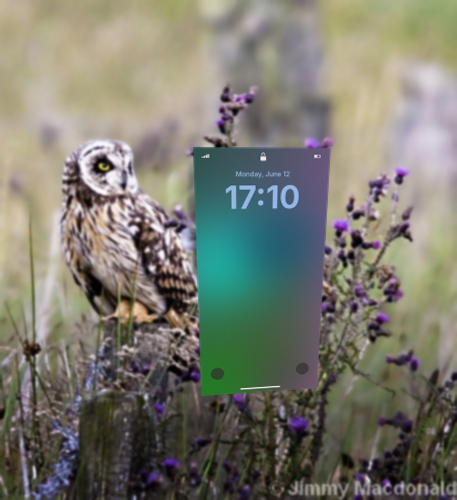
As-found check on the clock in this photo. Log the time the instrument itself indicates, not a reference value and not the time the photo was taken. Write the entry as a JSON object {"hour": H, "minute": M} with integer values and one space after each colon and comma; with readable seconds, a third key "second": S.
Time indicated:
{"hour": 17, "minute": 10}
